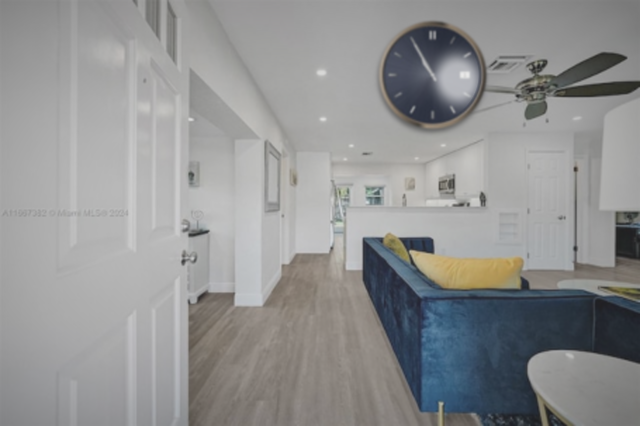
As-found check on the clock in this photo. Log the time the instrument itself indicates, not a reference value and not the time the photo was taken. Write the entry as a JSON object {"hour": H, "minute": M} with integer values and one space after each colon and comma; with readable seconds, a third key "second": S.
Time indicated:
{"hour": 10, "minute": 55}
